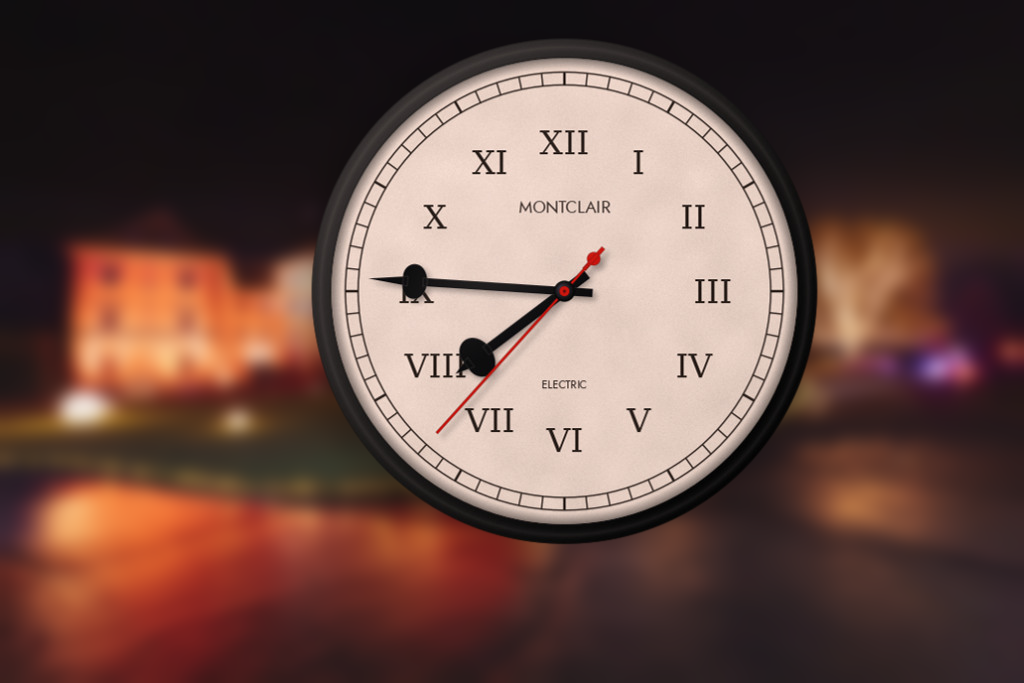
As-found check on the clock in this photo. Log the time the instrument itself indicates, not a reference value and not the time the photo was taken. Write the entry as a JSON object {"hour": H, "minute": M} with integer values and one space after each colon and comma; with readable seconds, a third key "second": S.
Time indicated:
{"hour": 7, "minute": 45, "second": 37}
